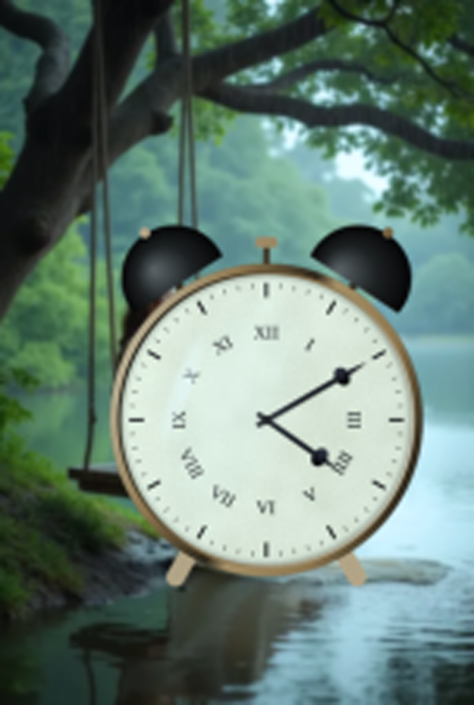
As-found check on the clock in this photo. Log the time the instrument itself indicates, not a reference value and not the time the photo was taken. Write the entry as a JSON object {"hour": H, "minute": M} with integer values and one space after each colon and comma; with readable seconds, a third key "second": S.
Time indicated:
{"hour": 4, "minute": 10}
